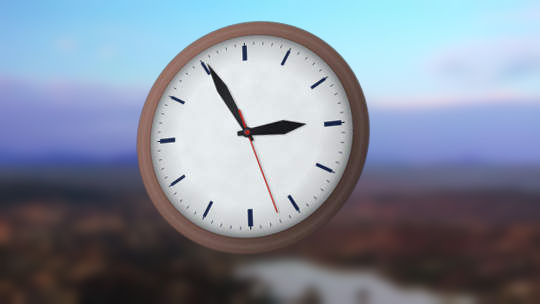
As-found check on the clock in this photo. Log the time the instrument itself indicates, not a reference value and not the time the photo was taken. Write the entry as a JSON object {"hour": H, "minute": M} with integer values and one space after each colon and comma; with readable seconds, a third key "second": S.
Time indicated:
{"hour": 2, "minute": 55, "second": 27}
